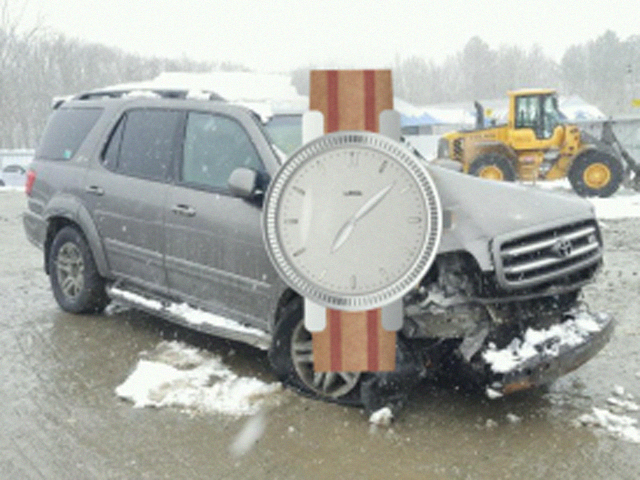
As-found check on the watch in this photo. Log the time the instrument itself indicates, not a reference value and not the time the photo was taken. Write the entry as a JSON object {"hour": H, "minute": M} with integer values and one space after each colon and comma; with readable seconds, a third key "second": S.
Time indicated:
{"hour": 7, "minute": 8}
